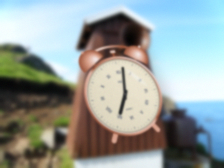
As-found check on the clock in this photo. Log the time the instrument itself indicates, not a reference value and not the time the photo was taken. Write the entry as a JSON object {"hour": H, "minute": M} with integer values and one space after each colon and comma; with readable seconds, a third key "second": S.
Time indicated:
{"hour": 7, "minute": 2}
